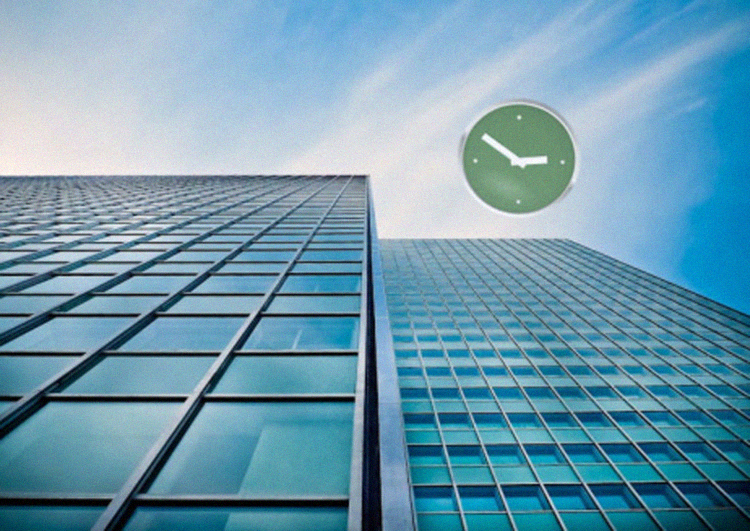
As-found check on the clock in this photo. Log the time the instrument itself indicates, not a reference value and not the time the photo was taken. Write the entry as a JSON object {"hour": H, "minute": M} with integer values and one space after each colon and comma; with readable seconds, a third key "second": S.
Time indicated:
{"hour": 2, "minute": 51}
